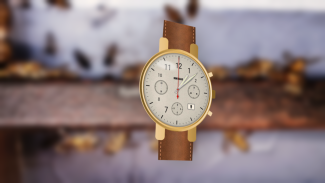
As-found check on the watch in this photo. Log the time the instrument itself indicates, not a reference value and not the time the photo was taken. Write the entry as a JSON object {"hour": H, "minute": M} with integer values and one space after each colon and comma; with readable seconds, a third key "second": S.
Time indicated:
{"hour": 1, "minute": 8}
